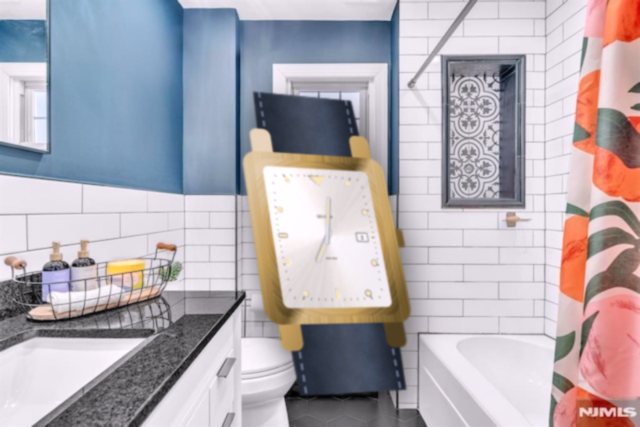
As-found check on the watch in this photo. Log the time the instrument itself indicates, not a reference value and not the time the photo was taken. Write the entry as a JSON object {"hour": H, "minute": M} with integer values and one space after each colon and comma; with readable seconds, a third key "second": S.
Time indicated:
{"hour": 7, "minute": 2}
